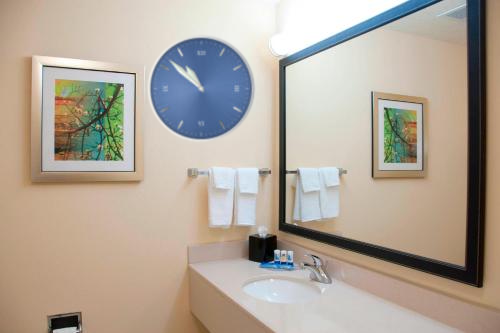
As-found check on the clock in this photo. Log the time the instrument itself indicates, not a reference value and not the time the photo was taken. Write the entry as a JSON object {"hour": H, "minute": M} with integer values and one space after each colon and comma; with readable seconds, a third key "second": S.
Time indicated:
{"hour": 10, "minute": 52}
